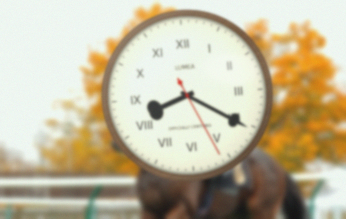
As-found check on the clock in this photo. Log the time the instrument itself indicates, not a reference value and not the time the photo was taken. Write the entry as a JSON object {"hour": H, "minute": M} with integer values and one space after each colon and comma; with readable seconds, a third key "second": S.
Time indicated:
{"hour": 8, "minute": 20, "second": 26}
